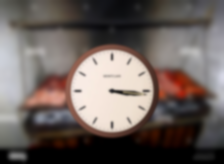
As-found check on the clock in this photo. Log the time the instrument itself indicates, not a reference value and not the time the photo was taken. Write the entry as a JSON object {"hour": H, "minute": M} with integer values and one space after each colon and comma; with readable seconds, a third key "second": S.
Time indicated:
{"hour": 3, "minute": 16}
